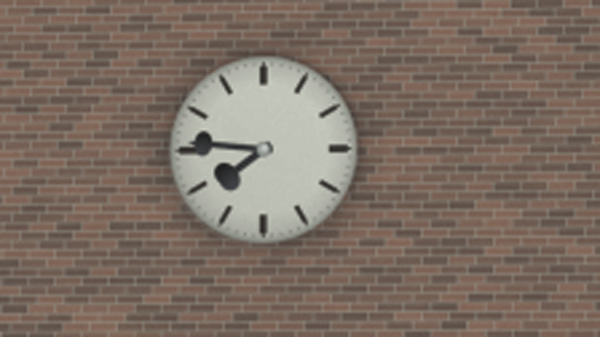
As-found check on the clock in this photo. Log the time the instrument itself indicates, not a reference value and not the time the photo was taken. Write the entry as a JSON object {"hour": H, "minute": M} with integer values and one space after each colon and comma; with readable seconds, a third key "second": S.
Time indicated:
{"hour": 7, "minute": 46}
